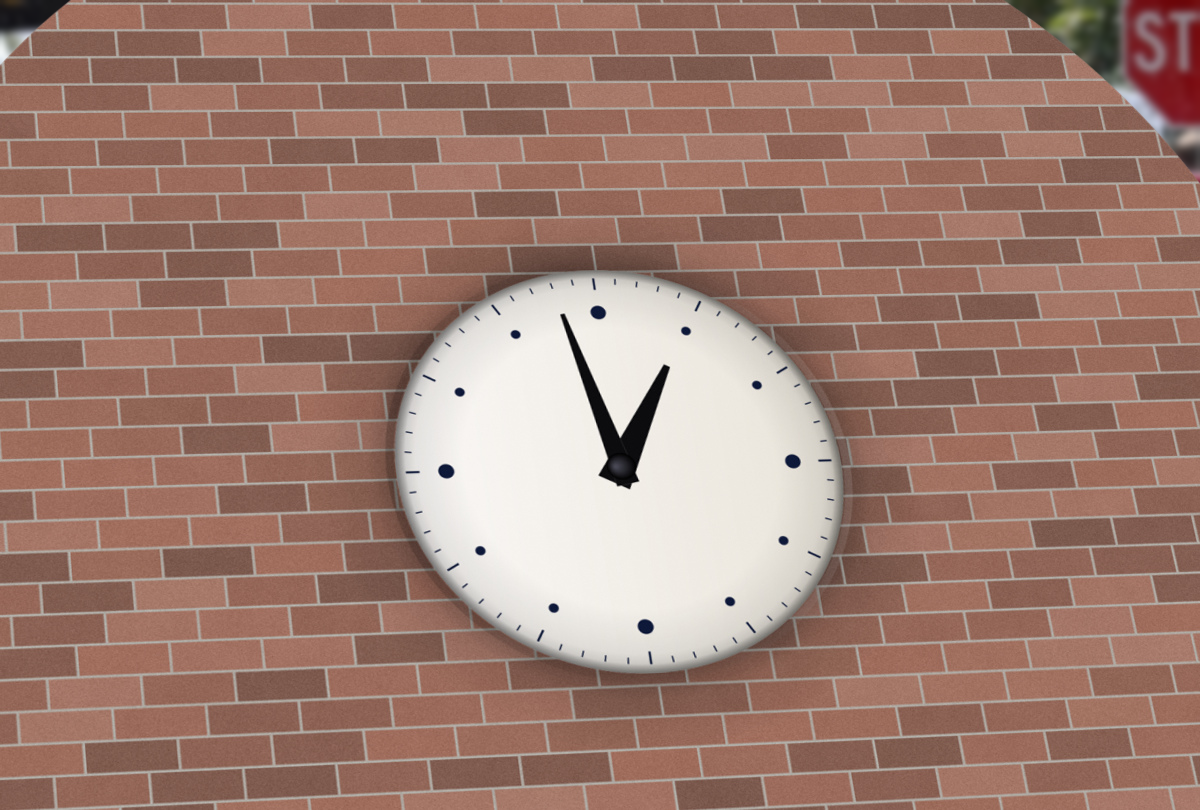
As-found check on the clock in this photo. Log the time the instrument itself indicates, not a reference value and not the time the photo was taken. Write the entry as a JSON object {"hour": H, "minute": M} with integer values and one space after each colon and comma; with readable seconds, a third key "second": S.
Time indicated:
{"hour": 12, "minute": 58}
